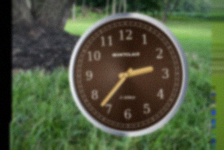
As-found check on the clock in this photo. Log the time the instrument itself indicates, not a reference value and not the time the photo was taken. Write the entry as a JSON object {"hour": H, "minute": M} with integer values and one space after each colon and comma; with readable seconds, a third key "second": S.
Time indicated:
{"hour": 2, "minute": 37}
